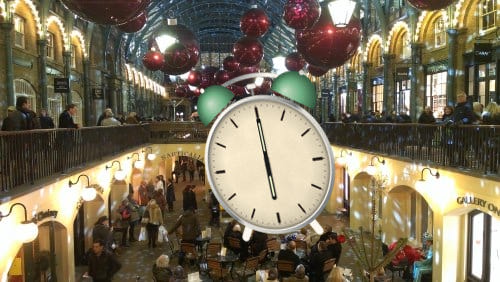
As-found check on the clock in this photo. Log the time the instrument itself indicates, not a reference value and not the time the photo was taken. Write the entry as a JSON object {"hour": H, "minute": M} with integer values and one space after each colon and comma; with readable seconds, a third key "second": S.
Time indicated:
{"hour": 6, "minute": 0}
